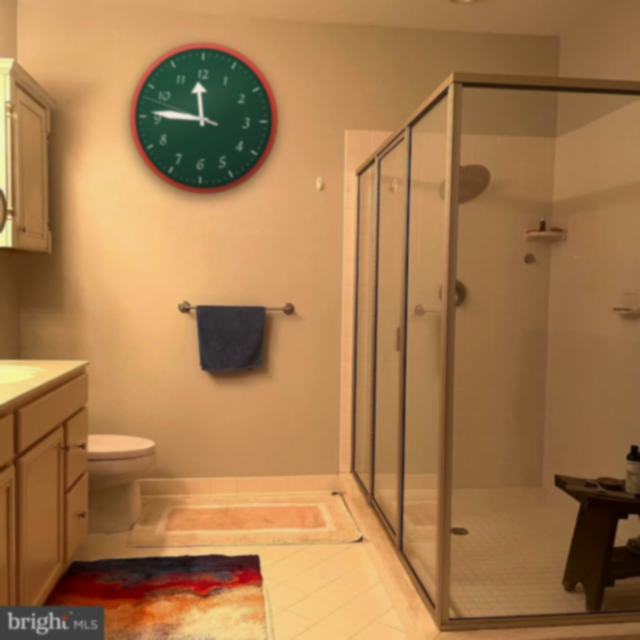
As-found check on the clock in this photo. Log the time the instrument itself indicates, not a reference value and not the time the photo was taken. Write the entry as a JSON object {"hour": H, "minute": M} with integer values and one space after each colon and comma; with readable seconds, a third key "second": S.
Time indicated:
{"hour": 11, "minute": 45, "second": 48}
